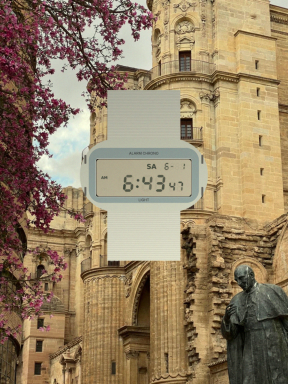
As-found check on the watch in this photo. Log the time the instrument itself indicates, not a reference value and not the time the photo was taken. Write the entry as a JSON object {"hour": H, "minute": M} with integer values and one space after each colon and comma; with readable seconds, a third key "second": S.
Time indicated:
{"hour": 6, "minute": 43, "second": 47}
